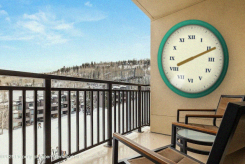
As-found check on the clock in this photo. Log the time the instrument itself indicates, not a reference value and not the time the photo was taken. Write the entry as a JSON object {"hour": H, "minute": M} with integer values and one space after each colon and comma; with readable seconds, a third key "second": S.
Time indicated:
{"hour": 8, "minute": 11}
